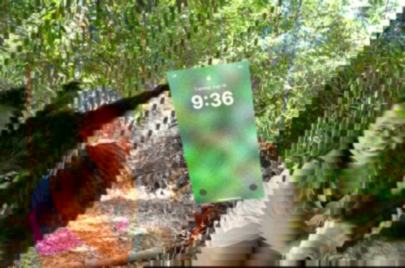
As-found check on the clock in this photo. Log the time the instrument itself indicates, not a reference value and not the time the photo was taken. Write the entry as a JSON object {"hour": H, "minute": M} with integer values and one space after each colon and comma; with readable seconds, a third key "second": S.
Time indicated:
{"hour": 9, "minute": 36}
